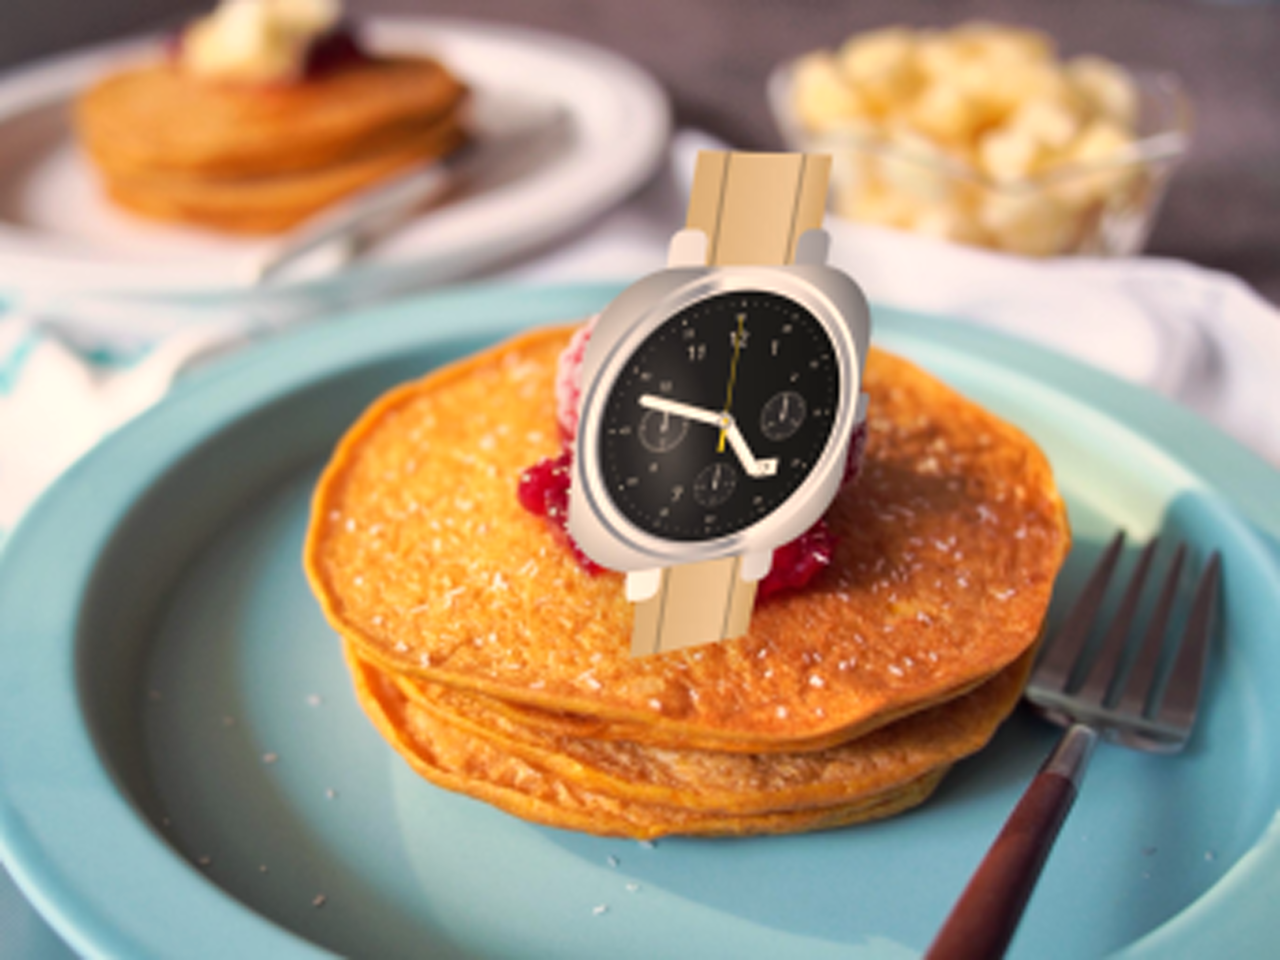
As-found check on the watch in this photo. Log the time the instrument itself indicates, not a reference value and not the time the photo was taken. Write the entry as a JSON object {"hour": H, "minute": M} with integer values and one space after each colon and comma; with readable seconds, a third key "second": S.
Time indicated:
{"hour": 4, "minute": 48}
